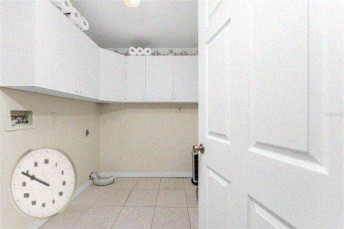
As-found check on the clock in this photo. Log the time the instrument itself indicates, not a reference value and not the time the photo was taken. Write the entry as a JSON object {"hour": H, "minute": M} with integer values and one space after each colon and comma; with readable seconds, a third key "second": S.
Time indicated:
{"hour": 9, "minute": 49}
